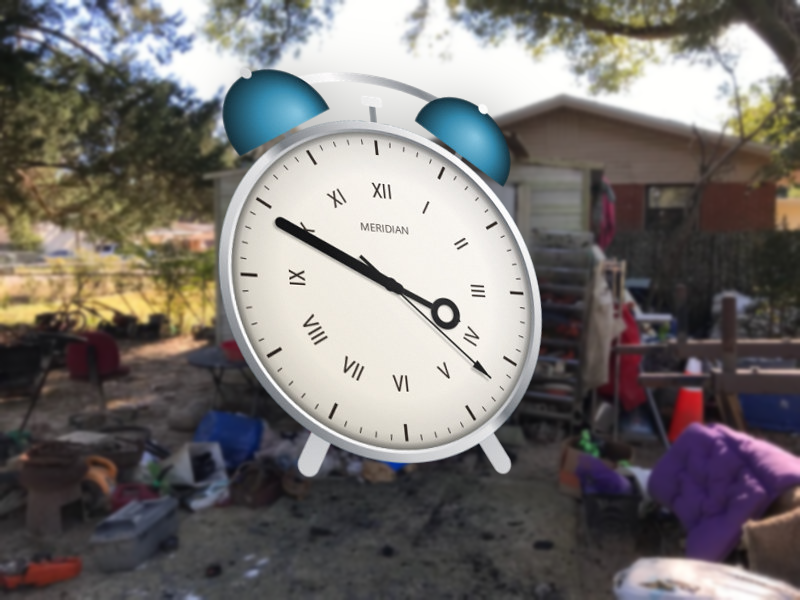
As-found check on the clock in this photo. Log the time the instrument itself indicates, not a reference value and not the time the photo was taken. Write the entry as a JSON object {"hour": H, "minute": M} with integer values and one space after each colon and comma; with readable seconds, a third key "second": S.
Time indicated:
{"hour": 3, "minute": 49, "second": 22}
